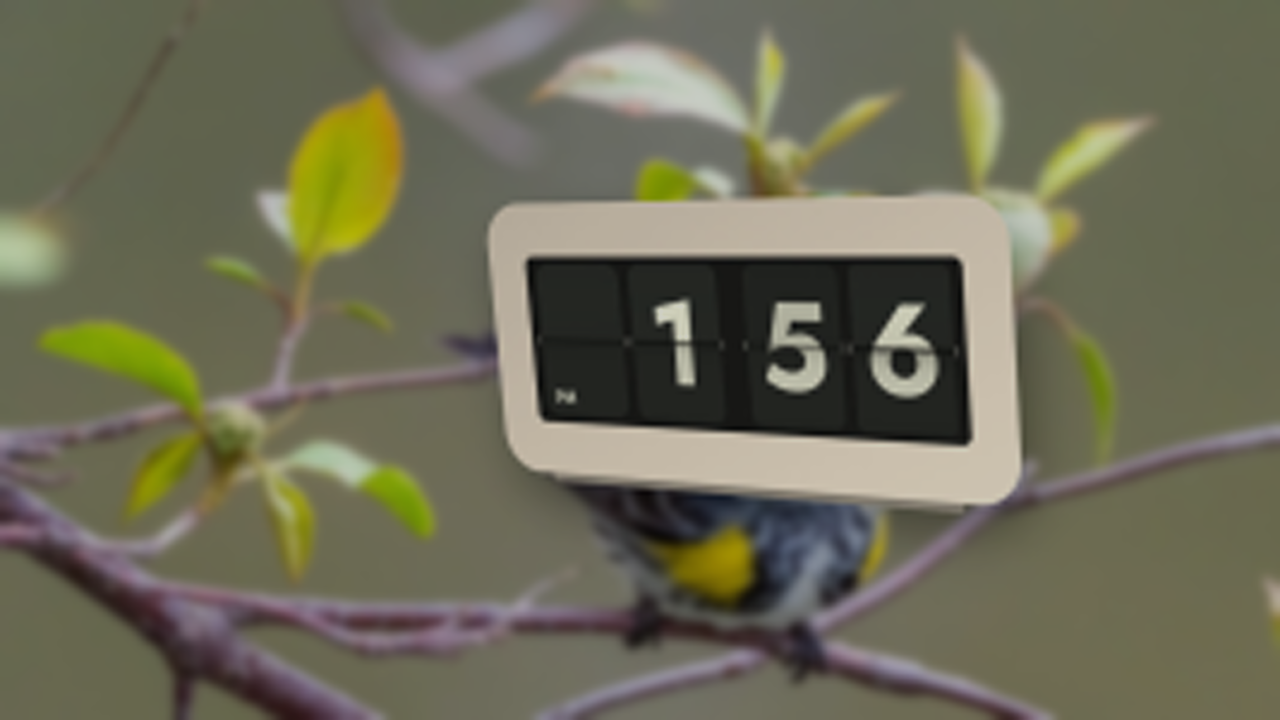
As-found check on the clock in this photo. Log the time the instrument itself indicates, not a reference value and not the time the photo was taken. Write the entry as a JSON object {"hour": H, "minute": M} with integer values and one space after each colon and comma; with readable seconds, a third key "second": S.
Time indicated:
{"hour": 1, "minute": 56}
